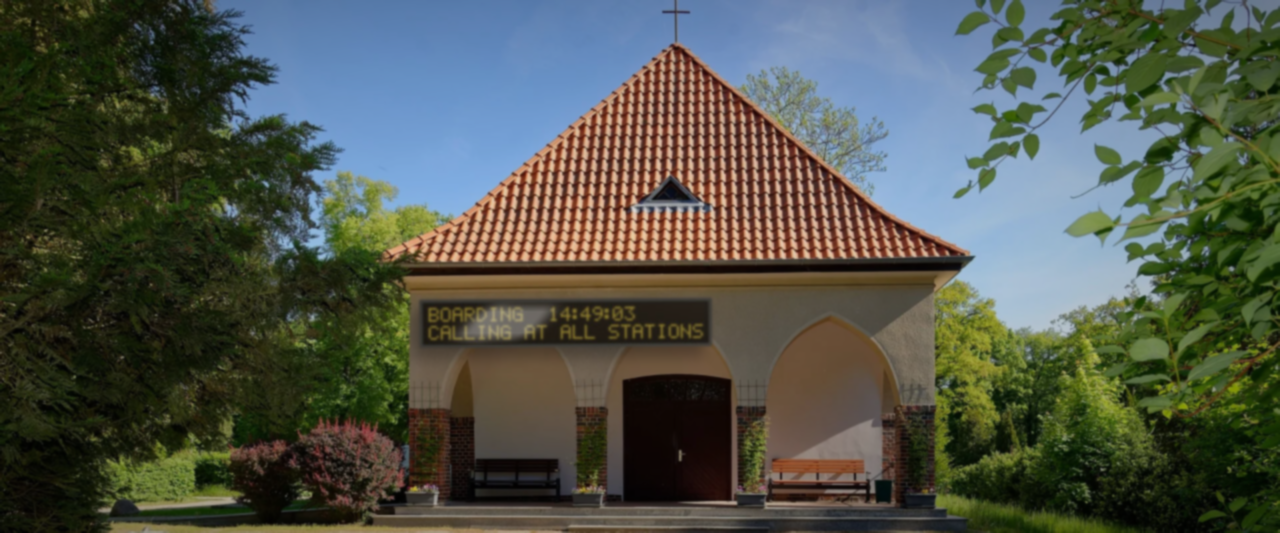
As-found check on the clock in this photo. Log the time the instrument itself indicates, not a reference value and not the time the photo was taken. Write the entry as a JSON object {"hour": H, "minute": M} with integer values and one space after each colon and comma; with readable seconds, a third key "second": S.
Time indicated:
{"hour": 14, "minute": 49, "second": 3}
